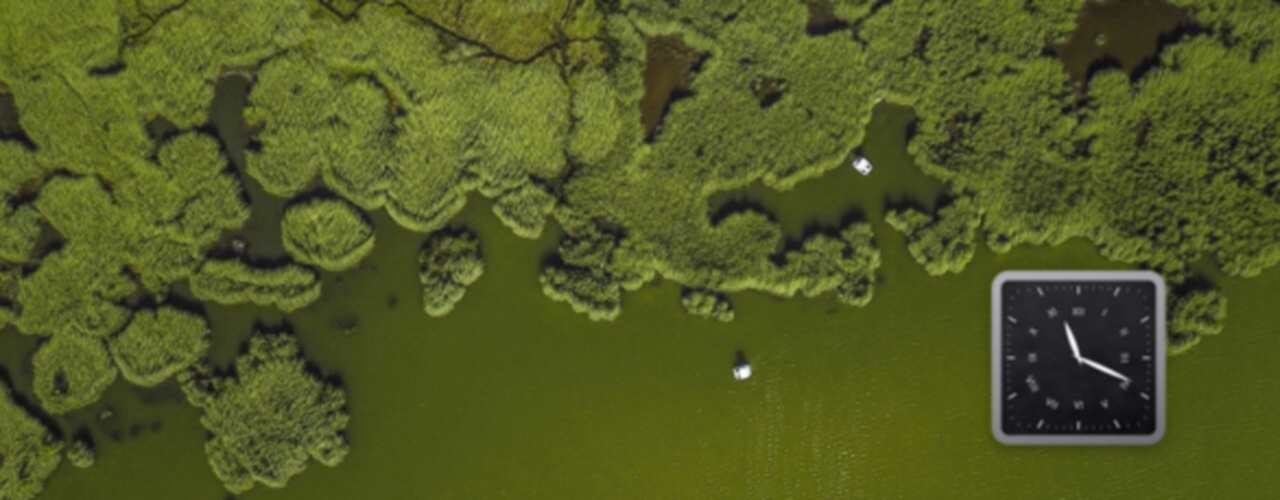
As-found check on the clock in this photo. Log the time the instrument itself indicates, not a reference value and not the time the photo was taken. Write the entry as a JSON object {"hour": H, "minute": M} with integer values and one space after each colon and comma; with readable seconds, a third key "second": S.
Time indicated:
{"hour": 11, "minute": 19}
